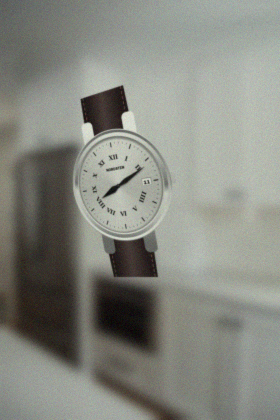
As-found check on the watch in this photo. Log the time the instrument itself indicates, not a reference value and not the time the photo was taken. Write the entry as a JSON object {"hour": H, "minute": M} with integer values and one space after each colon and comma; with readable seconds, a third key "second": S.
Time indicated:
{"hour": 8, "minute": 11}
